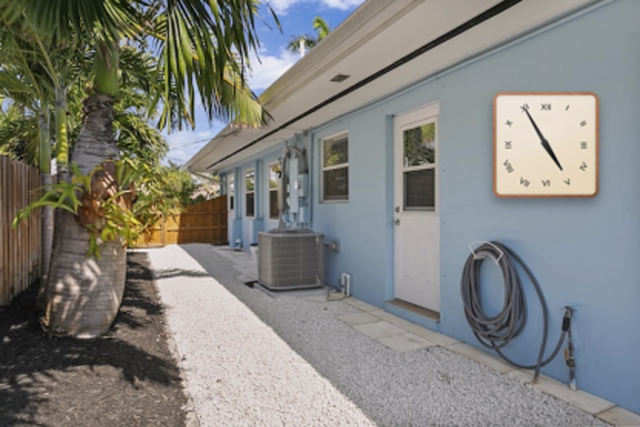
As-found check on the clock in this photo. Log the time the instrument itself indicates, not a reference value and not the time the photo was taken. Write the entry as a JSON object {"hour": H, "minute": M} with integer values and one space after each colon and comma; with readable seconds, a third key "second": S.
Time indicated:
{"hour": 4, "minute": 55}
